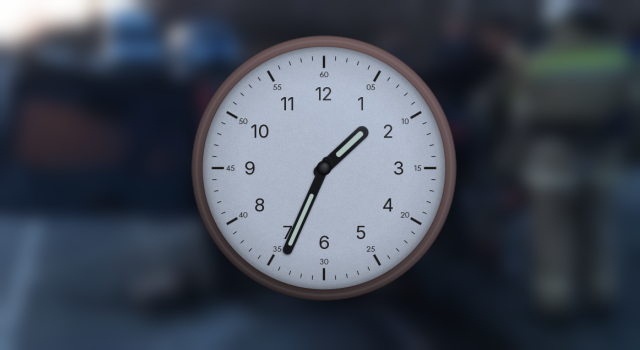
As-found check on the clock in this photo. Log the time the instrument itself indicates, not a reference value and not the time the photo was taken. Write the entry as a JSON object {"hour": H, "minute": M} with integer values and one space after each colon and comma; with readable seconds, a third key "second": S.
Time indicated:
{"hour": 1, "minute": 34}
